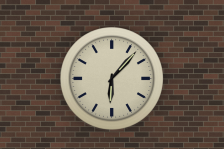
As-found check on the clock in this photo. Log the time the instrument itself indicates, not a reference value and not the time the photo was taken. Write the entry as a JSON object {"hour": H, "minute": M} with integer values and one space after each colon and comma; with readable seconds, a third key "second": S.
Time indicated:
{"hour": 6, "minute": 7}
